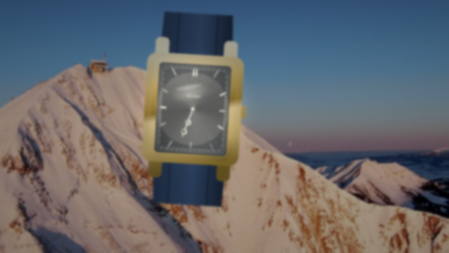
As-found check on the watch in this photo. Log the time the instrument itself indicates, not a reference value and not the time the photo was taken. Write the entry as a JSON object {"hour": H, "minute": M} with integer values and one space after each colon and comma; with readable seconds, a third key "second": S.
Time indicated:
{"hour": 6, "minute": 33}
